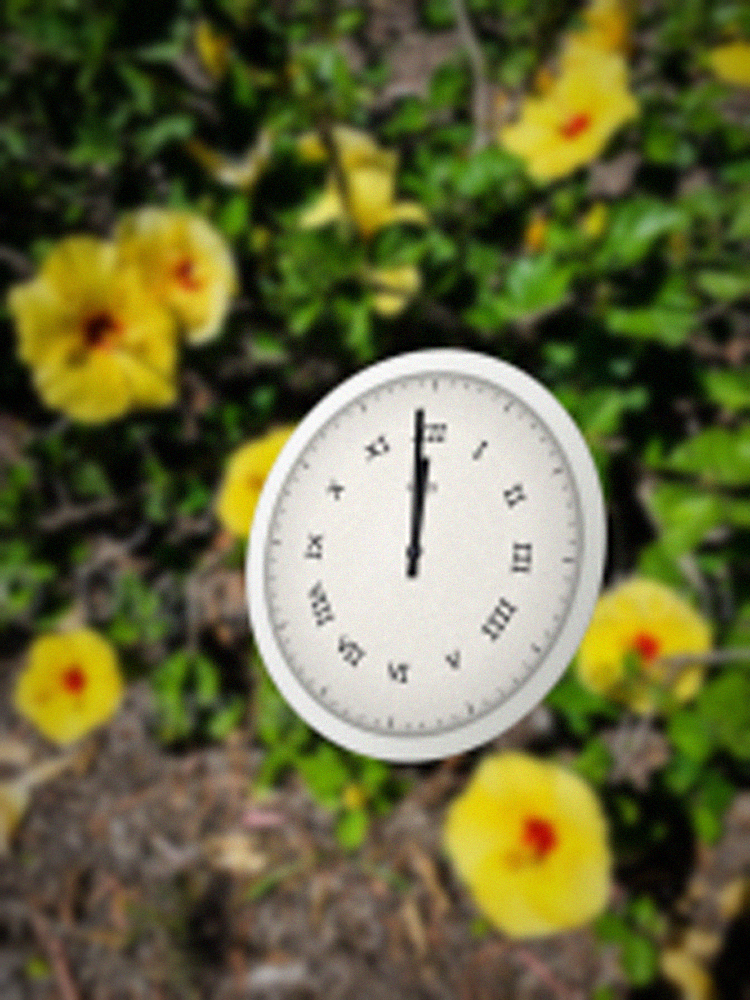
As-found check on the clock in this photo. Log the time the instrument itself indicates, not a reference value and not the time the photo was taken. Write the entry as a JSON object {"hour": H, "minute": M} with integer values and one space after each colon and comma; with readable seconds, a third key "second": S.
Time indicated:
{"hour": 11, "minute": 59}
